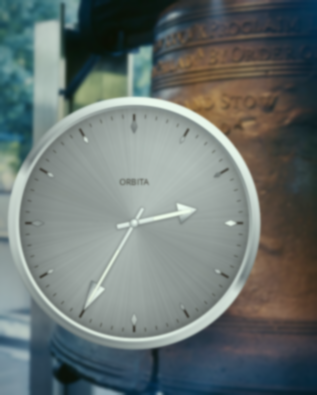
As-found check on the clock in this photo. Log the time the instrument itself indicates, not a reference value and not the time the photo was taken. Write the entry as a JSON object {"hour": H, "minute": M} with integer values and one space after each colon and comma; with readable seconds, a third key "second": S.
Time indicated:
{"hour": 2, "minute": 35}
